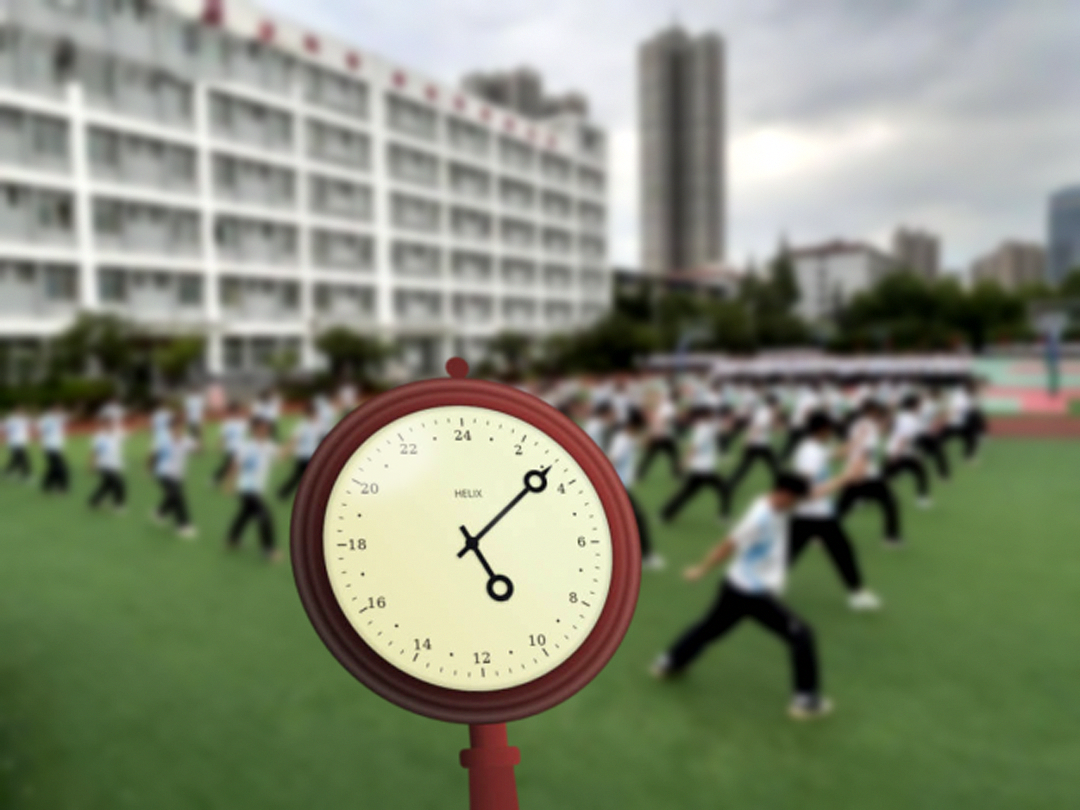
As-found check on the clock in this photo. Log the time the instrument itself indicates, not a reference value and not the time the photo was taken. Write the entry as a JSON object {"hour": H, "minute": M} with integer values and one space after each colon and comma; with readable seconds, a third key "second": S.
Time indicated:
{"hour": 10, "minute": 8}
